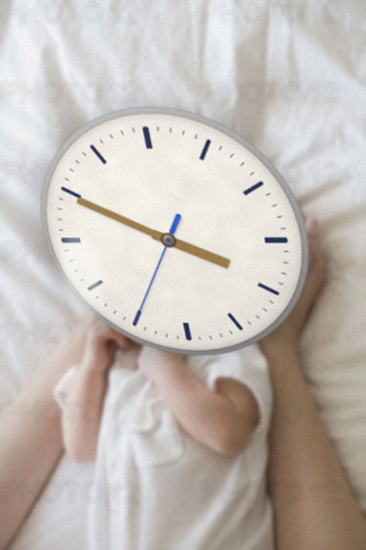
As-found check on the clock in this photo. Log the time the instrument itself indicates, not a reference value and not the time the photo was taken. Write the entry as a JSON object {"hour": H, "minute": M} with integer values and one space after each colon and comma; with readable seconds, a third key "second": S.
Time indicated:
{"hour": 3, "minute": 49, "second": 35}
